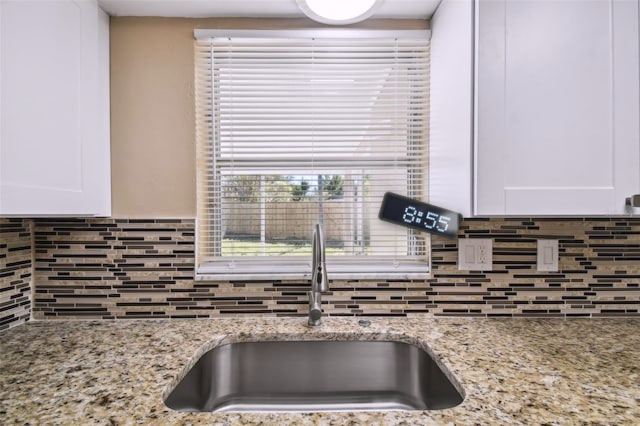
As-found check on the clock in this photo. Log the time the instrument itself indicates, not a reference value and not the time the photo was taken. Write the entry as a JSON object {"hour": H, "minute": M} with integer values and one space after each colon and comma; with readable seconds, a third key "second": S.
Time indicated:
{"hour": 8, "minute": 55}
